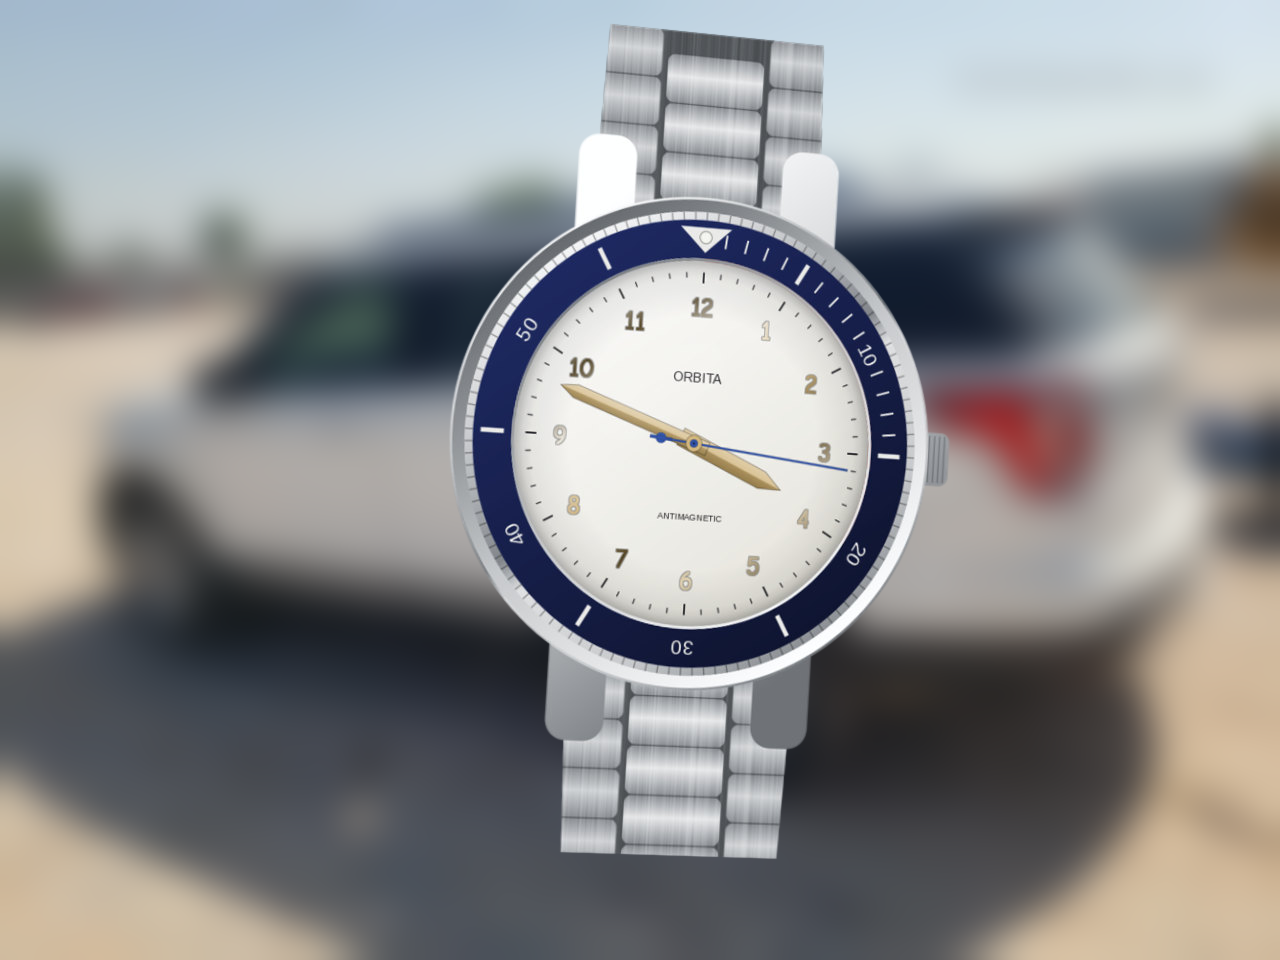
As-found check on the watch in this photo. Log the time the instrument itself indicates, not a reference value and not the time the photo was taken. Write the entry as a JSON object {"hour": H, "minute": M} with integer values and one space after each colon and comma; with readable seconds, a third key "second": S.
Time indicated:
{"hour": 3, "minute": 48, "second": 16}
